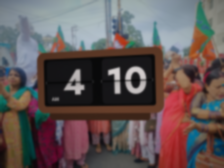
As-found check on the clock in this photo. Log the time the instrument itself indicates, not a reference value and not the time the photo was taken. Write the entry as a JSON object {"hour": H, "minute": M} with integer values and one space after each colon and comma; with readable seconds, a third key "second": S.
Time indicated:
{"hour": 4, "minute": 10}
